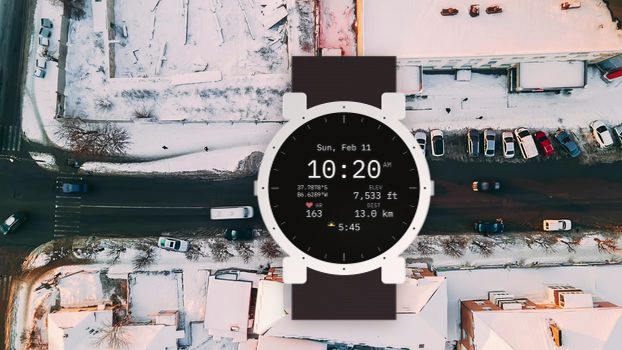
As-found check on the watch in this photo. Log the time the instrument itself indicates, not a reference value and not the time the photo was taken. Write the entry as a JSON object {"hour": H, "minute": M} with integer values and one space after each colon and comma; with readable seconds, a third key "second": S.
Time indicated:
{"hour": 10, "minute": 20}
